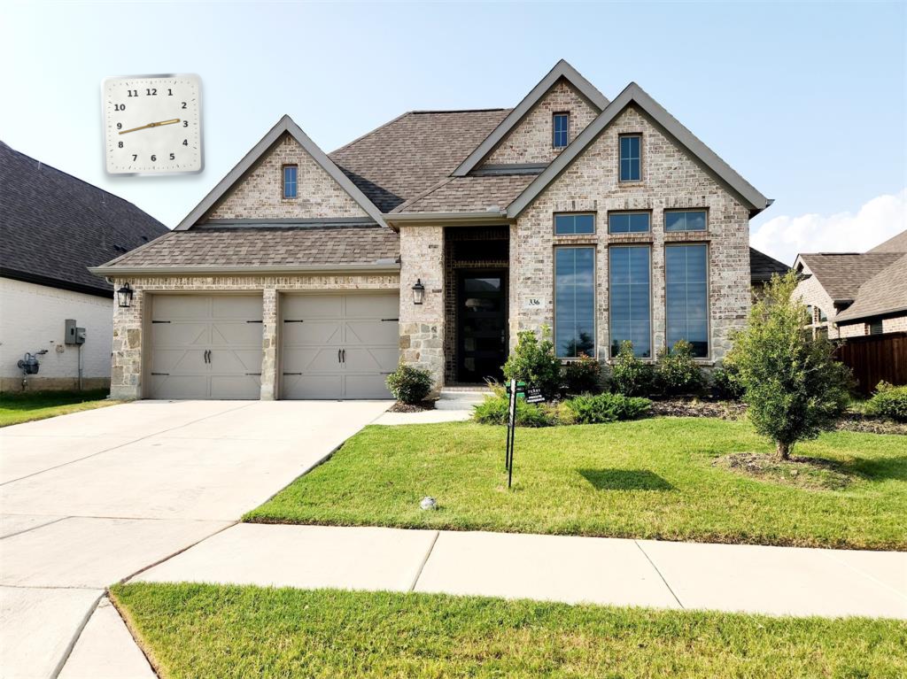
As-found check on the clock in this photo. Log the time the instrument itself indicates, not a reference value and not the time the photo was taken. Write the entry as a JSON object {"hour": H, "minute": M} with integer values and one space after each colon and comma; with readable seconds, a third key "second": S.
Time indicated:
{"hour": 2, "minute": 43}
